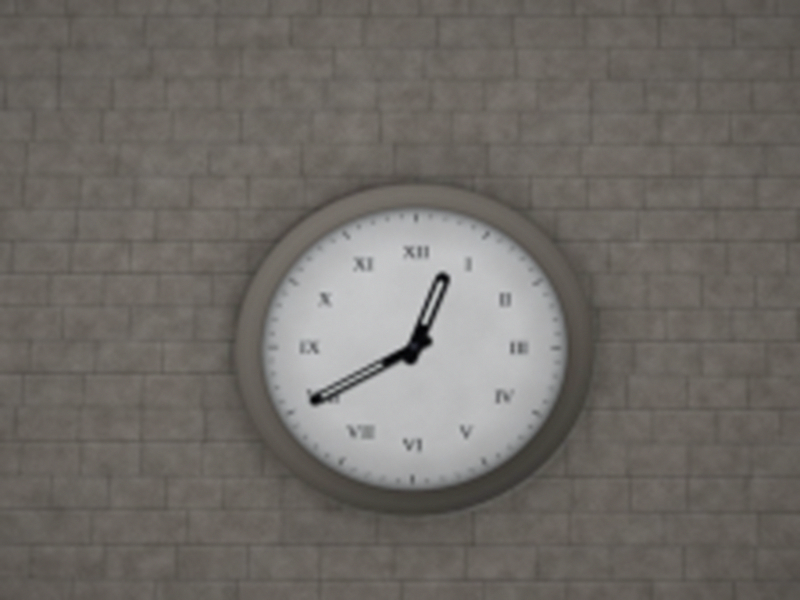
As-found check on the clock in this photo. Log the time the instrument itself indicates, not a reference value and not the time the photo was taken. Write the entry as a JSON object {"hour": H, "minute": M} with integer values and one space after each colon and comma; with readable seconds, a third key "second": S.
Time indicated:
{"hour": 12, "minute": 40}
